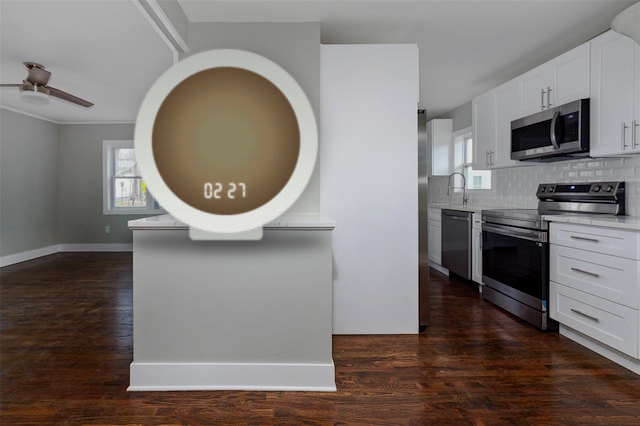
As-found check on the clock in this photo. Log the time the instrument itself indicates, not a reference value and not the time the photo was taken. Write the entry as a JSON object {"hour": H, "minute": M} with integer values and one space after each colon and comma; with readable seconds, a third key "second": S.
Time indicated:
{"hour": 2, "minute": 27}
